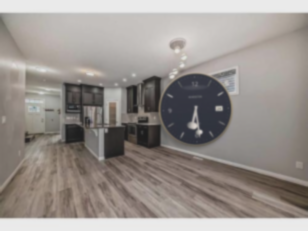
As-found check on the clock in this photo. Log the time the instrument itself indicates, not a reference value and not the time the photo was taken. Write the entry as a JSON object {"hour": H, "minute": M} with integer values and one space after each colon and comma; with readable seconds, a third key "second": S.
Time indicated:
{"hour": 6, "minute": 29}
